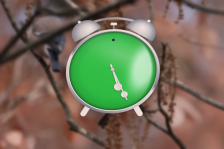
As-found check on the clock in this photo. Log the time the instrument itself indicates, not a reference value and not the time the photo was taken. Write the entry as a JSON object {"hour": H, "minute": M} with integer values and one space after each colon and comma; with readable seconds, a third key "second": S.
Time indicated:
{"hour": 5, "minute": 26}
